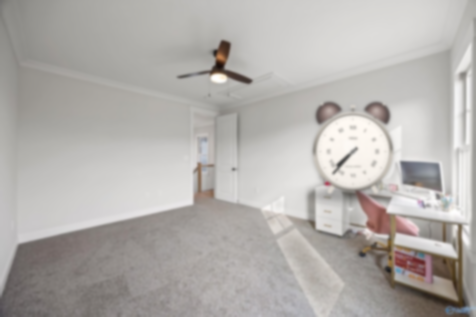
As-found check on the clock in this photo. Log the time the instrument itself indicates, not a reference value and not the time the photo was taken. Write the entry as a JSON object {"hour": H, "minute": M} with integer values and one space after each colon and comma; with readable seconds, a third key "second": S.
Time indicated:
{"hour": 7, "minute": 37}
